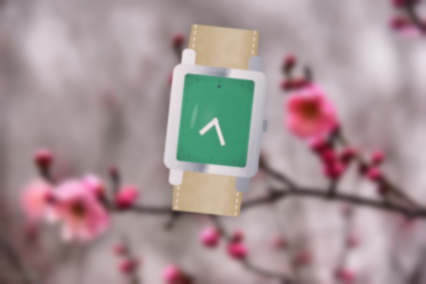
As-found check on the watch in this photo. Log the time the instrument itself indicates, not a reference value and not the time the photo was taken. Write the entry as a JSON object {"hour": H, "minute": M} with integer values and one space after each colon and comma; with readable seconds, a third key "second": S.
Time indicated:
{"hour": 7, "minute": 26}
